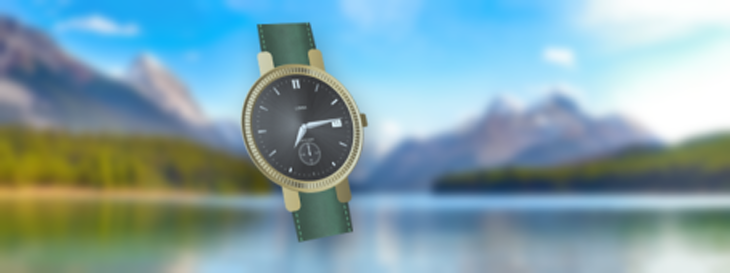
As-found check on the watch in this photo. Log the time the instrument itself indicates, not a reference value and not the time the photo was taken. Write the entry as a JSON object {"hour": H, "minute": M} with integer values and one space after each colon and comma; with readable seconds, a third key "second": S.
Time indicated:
{"hour": 7, "minute": 14}
